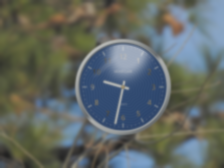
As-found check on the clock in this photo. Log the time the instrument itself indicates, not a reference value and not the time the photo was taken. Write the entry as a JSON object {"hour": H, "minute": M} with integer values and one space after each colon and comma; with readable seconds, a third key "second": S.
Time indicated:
{"hour": 9, "minute": 32}
